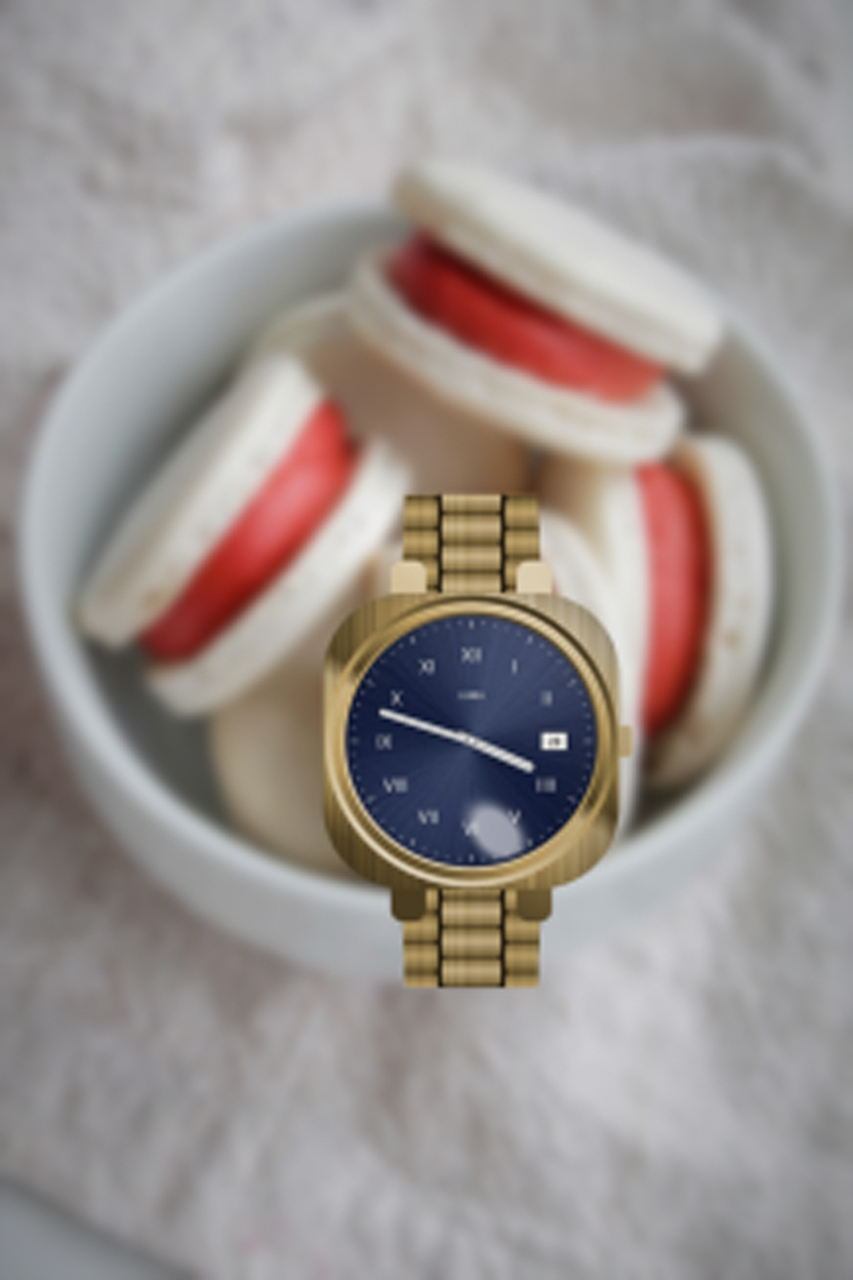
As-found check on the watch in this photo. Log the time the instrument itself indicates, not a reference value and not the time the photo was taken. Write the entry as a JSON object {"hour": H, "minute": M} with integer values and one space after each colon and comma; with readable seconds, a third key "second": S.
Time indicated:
{"hour": 3, "minute": 48}
